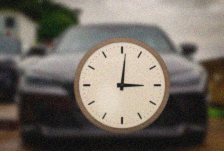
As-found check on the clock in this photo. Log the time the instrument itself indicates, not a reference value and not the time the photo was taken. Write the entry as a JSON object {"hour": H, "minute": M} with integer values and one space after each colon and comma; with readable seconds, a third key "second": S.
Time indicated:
{"hour": 3, "minute": 1}
